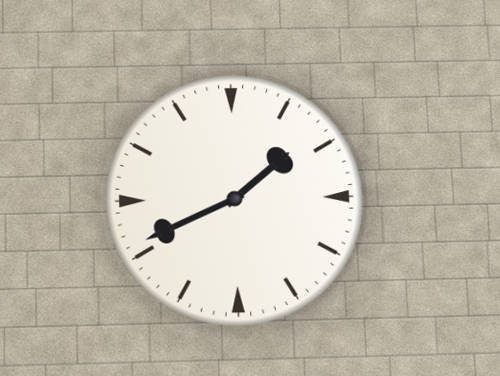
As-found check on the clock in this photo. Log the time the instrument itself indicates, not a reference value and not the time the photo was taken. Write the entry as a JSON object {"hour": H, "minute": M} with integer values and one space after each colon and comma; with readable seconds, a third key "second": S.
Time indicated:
{"hour": 1, "minute": 41}
